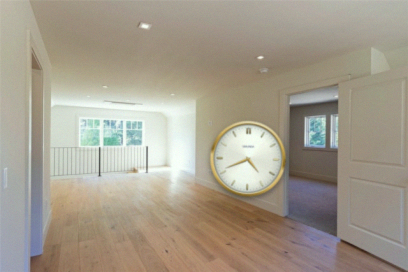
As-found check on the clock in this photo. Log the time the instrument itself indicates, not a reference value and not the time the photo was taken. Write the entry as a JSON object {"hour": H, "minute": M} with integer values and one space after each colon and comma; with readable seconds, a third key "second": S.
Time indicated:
{"hour": 4, "minute": 41}
